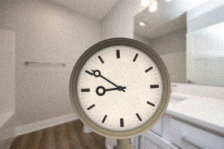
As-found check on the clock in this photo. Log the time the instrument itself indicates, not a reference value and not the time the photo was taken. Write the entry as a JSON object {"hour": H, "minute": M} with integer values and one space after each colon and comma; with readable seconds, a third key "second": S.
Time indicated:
{"hour": 8, "minute": 51}
